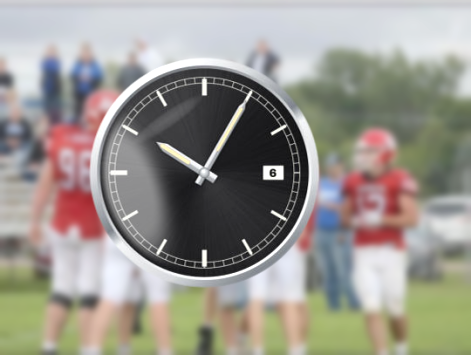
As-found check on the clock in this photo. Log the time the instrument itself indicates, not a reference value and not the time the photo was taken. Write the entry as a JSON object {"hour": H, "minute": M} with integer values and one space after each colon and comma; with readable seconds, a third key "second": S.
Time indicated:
{"hour": 10, "minute": 5}
